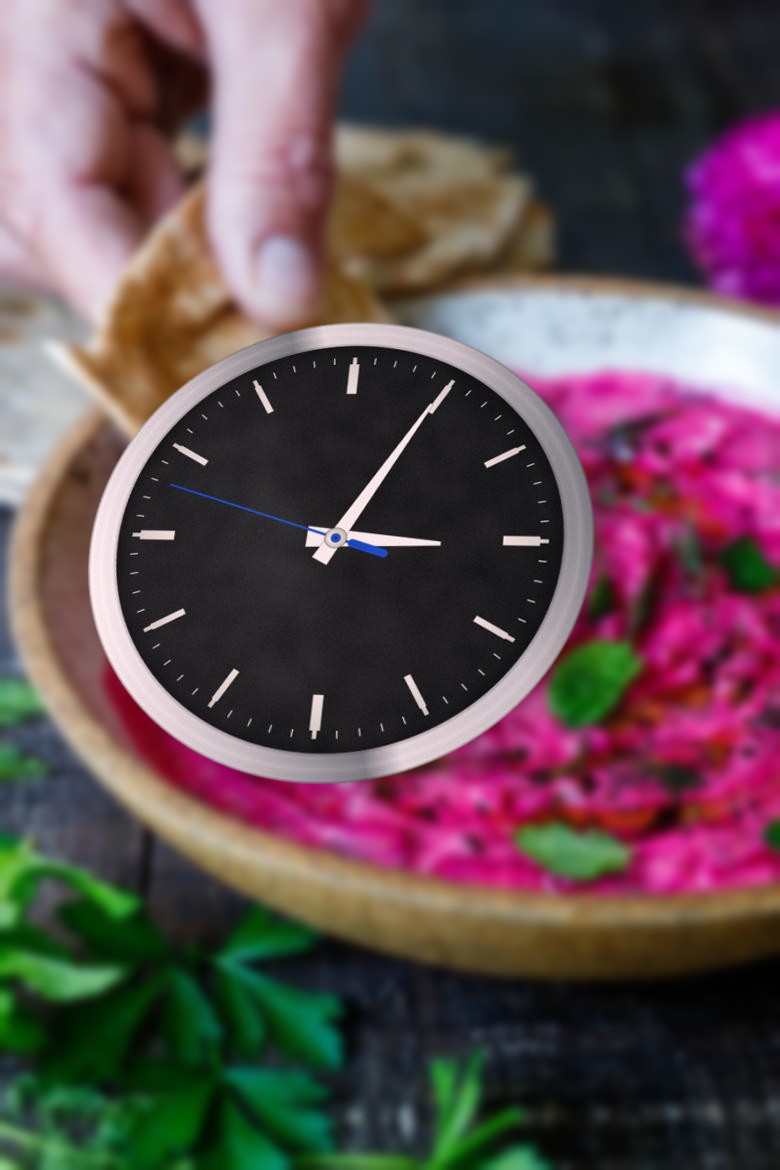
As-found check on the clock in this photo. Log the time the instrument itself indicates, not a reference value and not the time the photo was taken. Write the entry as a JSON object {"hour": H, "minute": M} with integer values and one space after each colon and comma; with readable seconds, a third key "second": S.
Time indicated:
{"hour": 3, "minute": 4, "second": 48}
